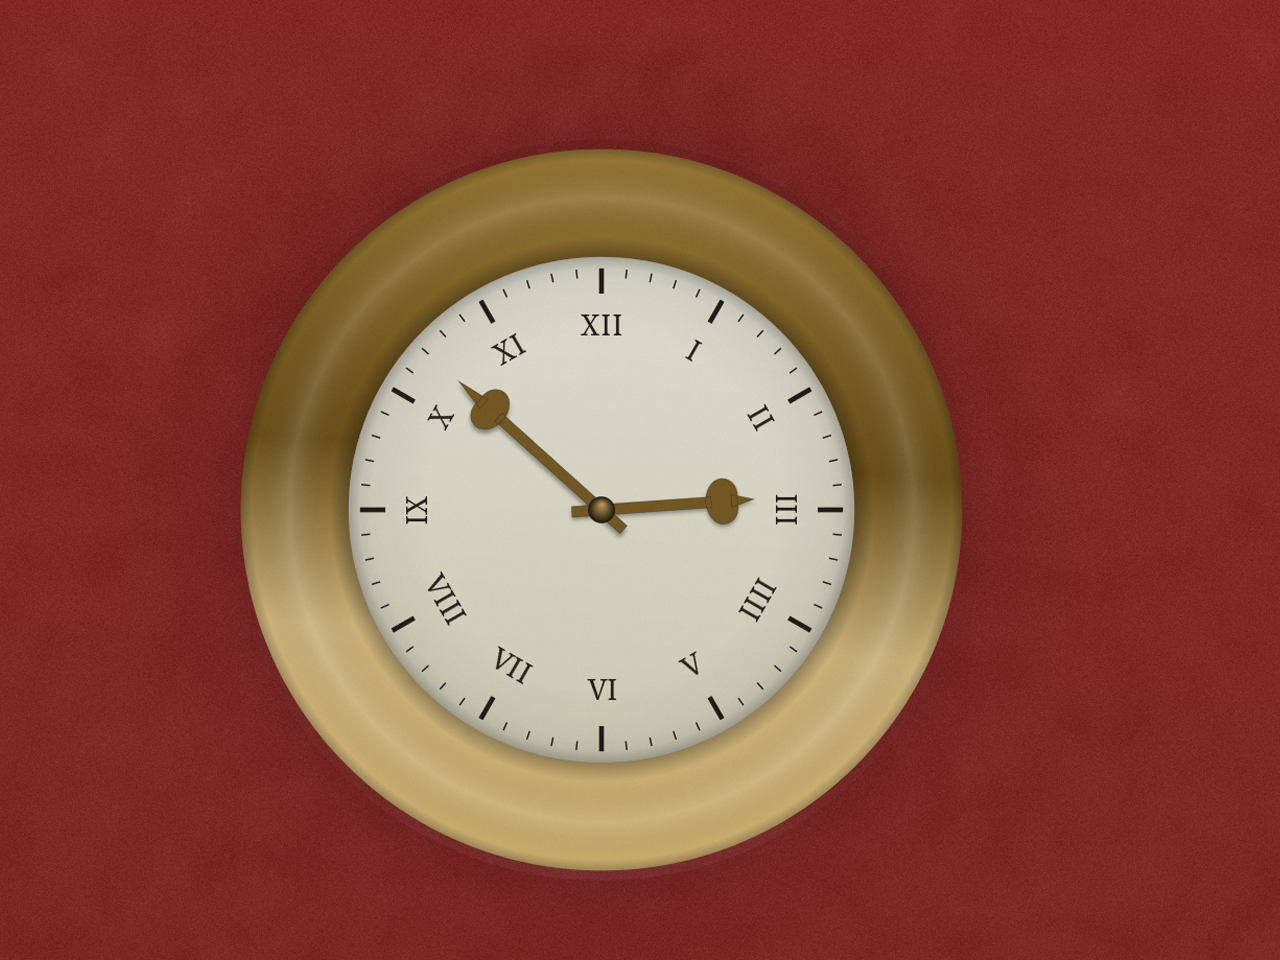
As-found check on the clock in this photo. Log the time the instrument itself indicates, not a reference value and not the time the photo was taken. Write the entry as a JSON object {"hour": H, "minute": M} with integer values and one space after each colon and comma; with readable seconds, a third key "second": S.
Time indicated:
{"hour": 2, "minute": 52}
